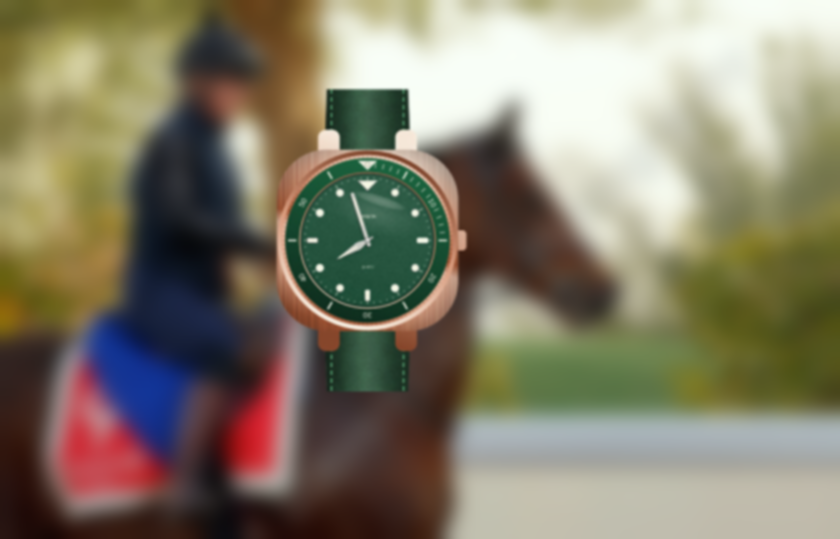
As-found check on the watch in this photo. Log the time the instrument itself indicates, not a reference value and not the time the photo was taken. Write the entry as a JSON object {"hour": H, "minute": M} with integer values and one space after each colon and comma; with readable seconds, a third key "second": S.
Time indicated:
{"hour": 7, "minute": 57}
